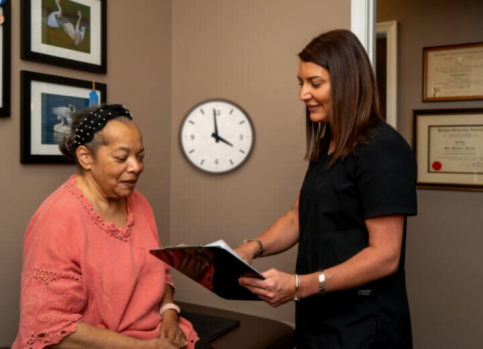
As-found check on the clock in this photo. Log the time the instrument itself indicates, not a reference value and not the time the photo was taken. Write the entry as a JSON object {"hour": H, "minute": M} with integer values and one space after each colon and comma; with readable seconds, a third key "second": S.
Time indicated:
{"hour": 3, "minute": 59}
